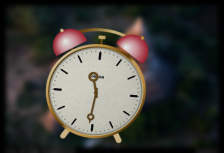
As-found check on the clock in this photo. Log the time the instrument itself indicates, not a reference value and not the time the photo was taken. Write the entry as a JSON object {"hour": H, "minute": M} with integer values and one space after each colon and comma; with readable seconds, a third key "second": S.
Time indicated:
{"hour": 11, "minute": 31}
